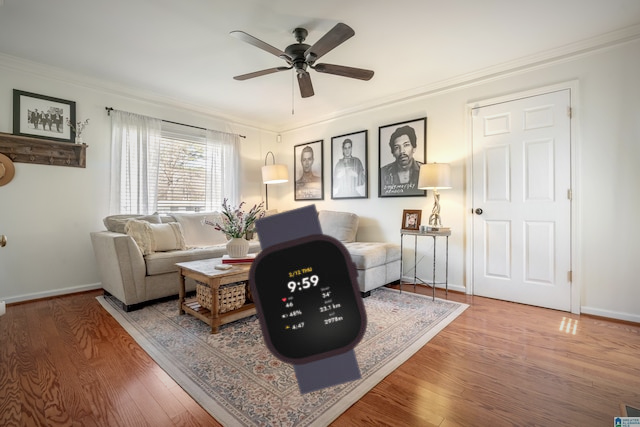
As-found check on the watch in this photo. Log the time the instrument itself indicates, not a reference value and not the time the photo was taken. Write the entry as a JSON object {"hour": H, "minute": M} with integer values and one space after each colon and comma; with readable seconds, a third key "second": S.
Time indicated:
{"hour": 9, "minute": 59}
